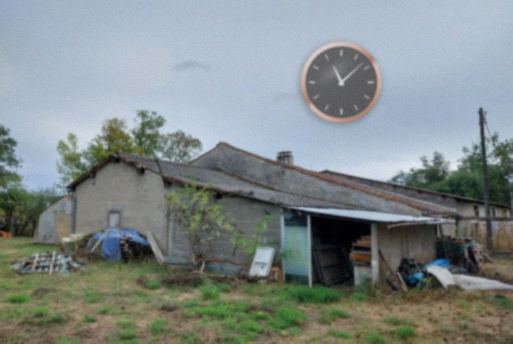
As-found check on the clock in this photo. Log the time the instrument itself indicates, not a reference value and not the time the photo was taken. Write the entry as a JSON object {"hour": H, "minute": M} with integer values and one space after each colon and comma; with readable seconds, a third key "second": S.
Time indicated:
{"hour": 11, "minute": 8}
